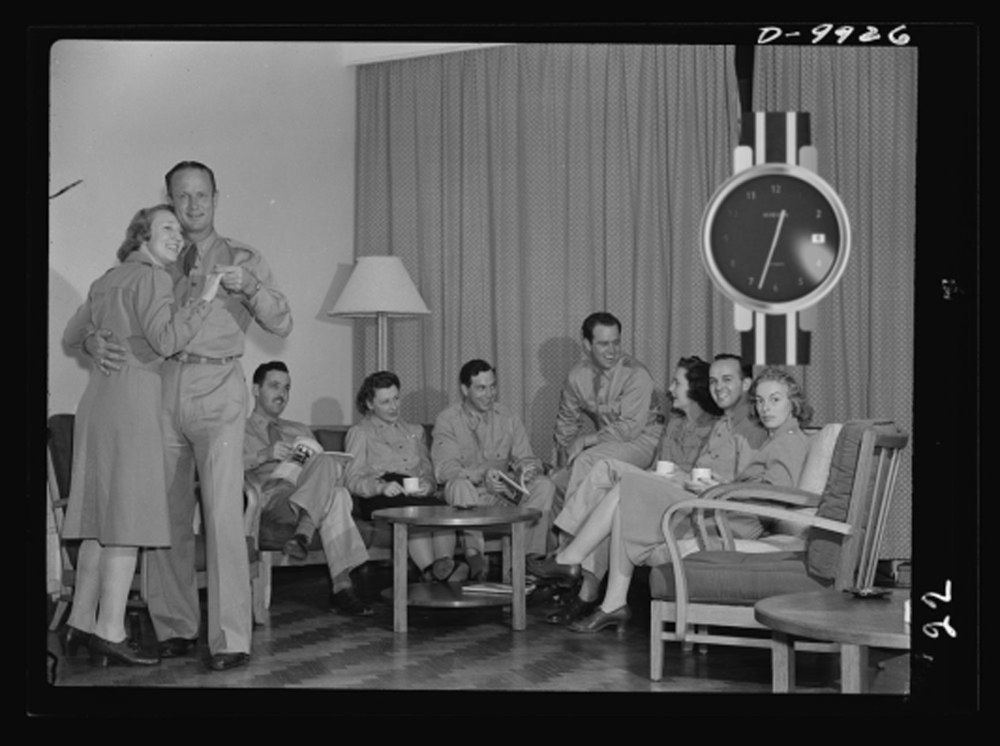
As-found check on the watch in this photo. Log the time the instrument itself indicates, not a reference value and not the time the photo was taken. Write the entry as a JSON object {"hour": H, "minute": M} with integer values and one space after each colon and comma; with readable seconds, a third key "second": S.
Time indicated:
{"hour": 12, "minute": 33}
